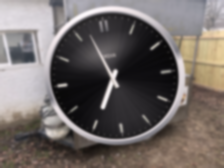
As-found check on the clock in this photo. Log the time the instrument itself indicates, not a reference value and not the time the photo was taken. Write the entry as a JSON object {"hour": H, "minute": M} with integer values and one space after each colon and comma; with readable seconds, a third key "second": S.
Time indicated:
{"hour": 6, "minute": 57}
